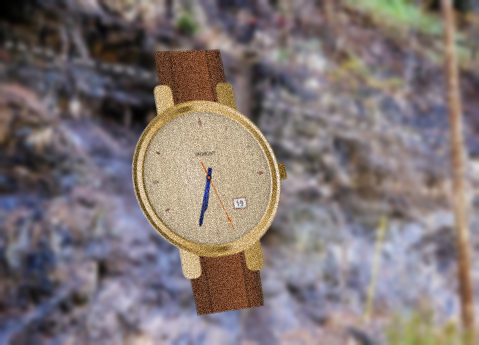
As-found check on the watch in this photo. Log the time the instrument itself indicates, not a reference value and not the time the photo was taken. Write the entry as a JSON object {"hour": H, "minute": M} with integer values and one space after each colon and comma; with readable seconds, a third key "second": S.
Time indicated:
{"hour": 6, "minute": 33, "second": 27}
